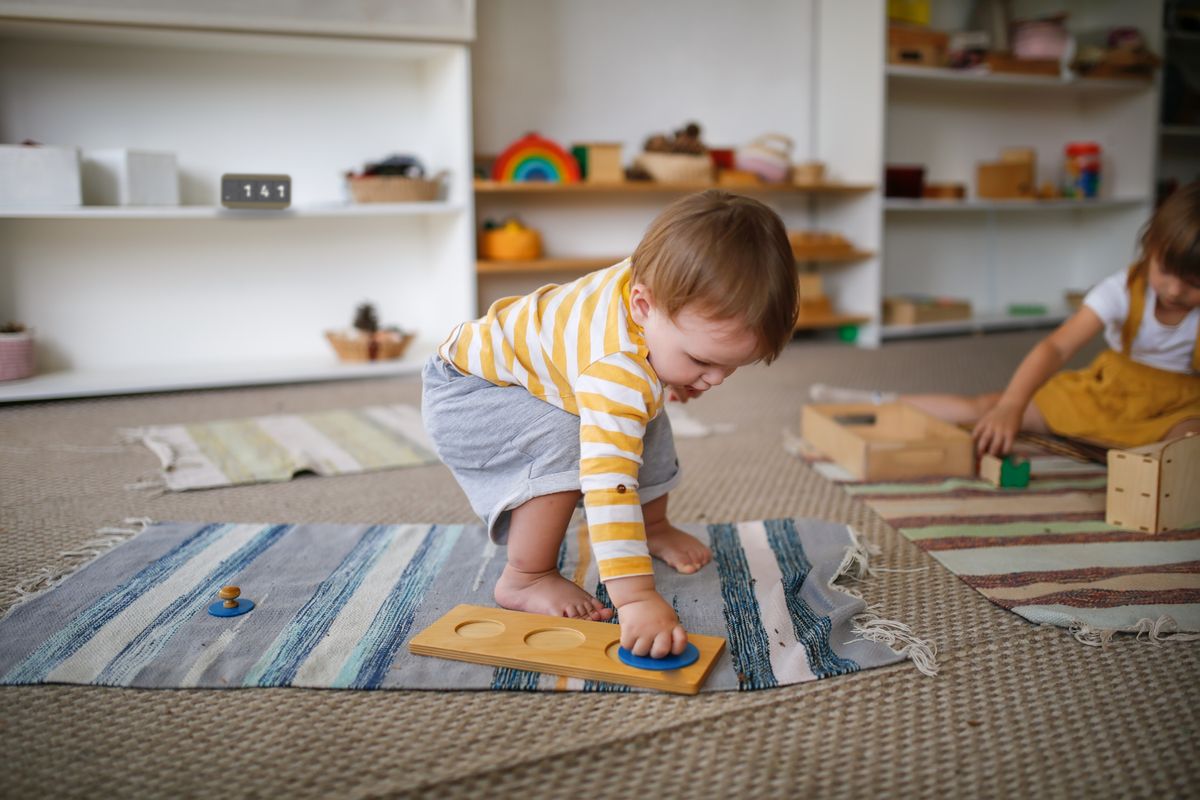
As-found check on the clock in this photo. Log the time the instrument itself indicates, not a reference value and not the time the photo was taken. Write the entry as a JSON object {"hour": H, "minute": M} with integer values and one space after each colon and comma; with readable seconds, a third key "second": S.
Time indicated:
{"hour": 1, "minute": 41}
